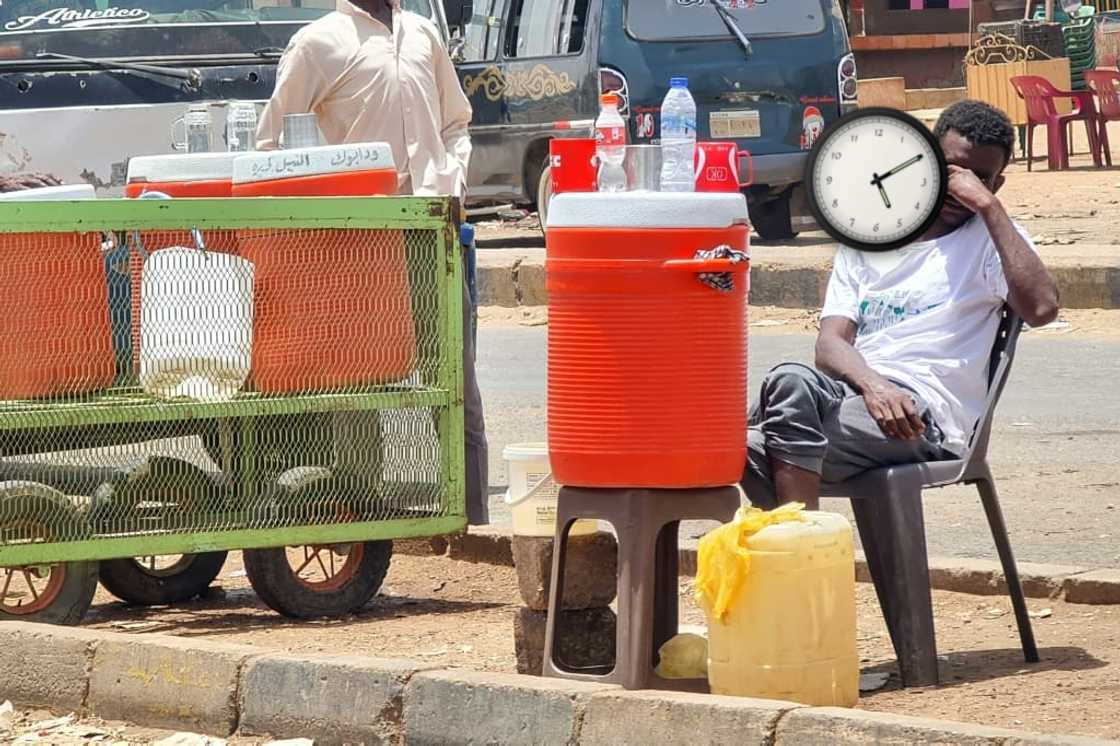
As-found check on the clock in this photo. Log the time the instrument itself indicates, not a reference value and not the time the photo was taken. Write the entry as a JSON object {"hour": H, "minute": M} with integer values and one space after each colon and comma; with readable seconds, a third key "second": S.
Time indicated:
{"hour": 5, "minute": 10}
